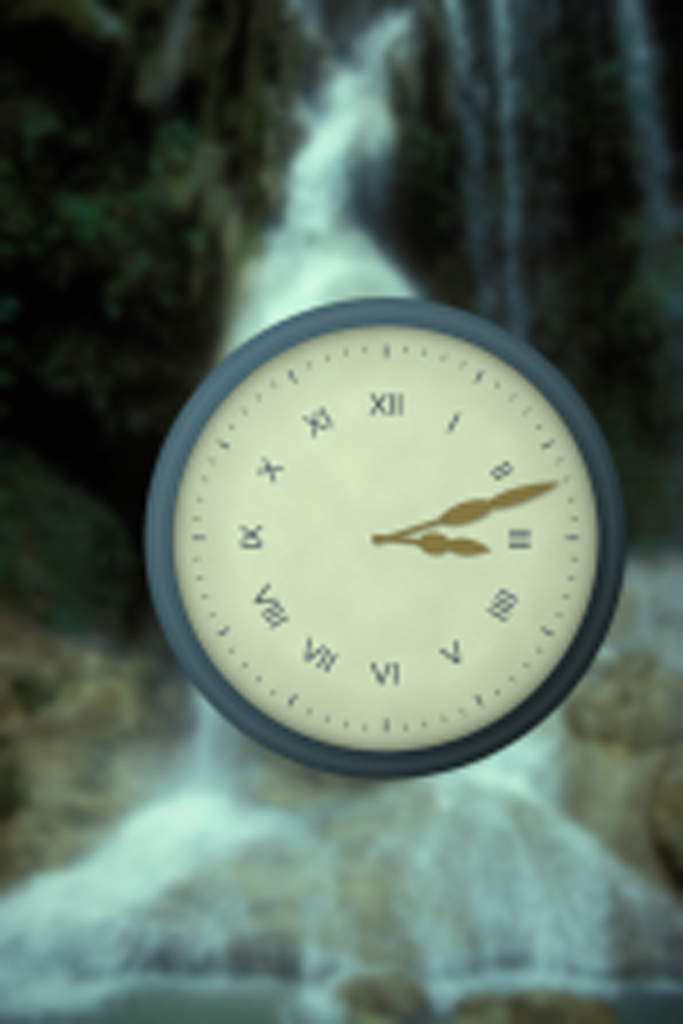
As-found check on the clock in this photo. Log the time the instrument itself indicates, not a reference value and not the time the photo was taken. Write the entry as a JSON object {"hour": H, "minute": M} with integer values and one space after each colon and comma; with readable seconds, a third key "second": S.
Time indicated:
{"hour": 3, "minute": 12}
